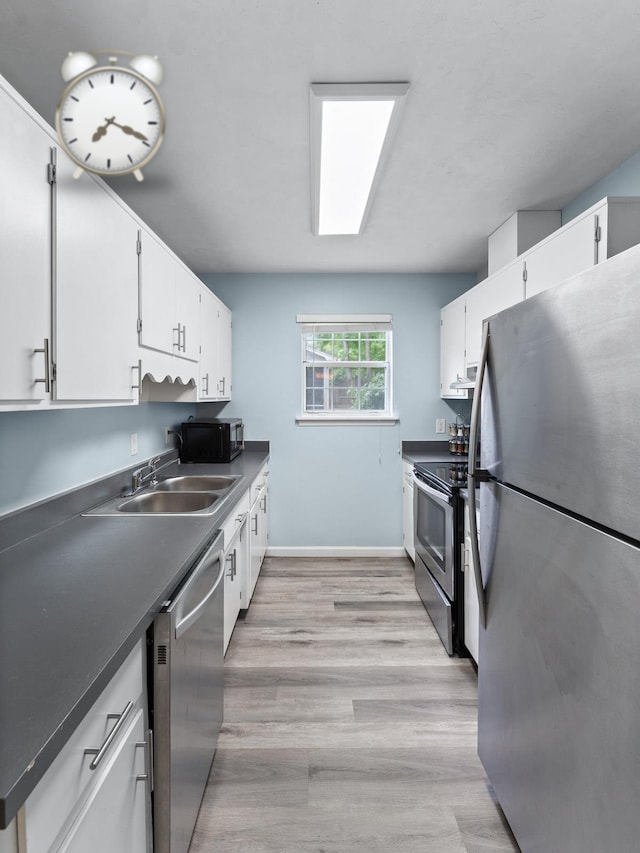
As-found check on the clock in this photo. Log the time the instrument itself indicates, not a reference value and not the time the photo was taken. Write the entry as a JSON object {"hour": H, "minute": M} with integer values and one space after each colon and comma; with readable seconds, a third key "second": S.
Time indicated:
{"hour": 7, "minute": 19}
